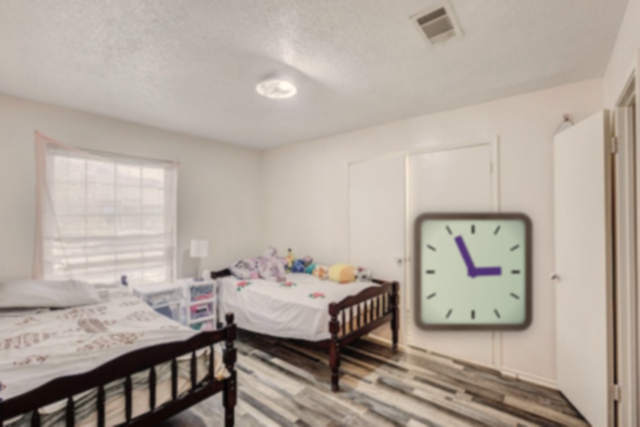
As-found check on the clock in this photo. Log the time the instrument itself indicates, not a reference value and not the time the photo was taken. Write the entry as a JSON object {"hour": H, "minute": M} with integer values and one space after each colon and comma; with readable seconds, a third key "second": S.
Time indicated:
{"hour": 2, "minute": 56}
